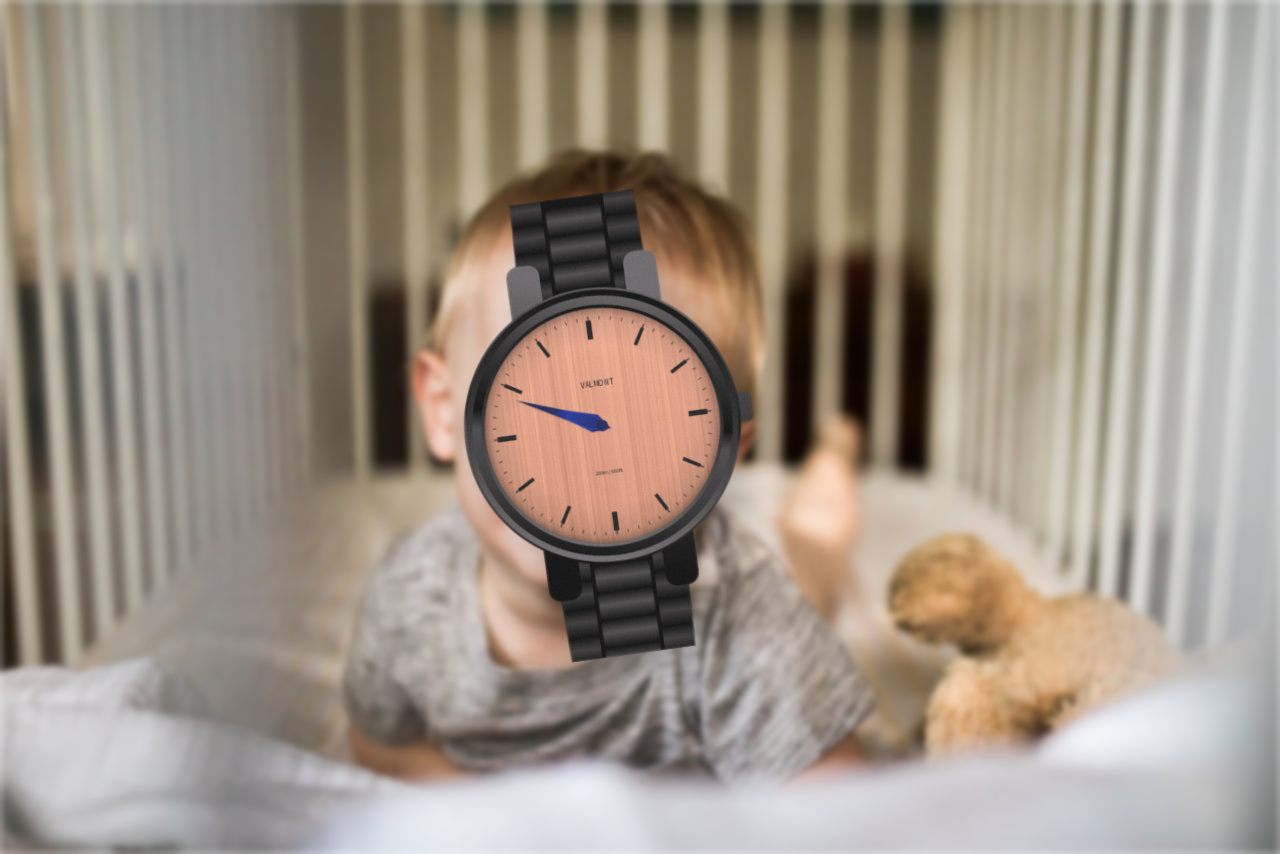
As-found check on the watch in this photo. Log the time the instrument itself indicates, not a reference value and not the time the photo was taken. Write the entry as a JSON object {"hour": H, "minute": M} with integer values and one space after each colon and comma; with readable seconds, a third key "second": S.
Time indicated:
{"hour": 9, "minute": 49}
